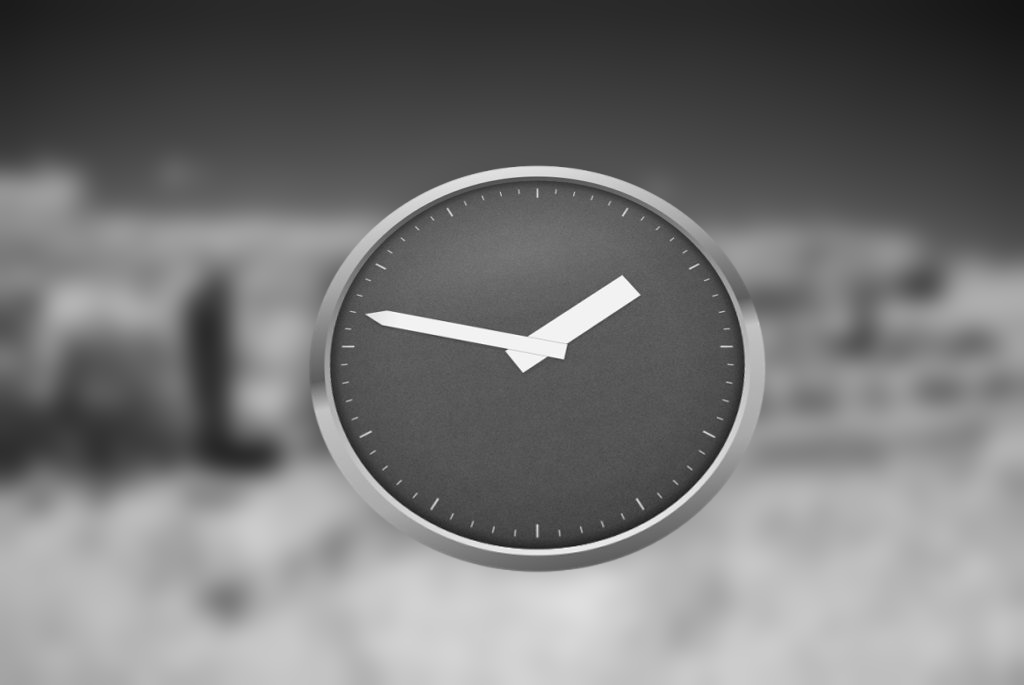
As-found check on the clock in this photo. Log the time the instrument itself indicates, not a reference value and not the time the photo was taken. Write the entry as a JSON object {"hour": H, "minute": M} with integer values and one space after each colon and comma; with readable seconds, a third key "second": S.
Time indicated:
{"hour": 1, "minute": 47}
